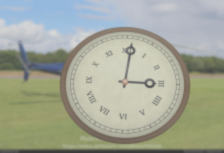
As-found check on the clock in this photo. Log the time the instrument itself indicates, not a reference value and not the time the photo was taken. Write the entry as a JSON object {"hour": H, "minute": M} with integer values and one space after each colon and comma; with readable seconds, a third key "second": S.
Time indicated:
{"hour": 3, "minute": 1}
